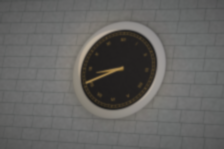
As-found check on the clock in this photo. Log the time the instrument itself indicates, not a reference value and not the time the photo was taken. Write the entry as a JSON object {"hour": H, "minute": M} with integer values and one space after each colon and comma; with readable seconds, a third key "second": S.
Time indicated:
{"hour": 8, "minute": 41}
